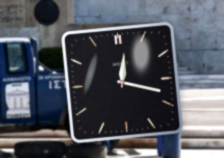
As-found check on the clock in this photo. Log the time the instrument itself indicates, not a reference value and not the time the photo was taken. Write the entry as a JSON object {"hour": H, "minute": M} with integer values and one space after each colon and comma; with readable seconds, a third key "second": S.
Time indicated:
{"hour": 12, "minute": 18}
